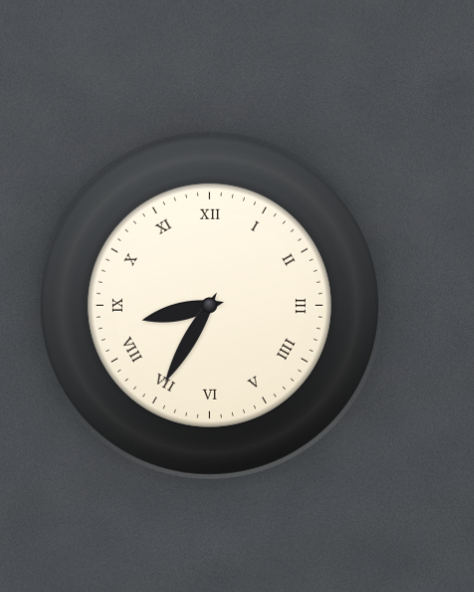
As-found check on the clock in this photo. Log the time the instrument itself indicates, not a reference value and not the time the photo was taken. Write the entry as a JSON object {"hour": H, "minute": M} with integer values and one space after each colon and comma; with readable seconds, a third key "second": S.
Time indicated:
{"hour": 8, "minute": 35}
